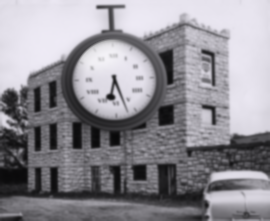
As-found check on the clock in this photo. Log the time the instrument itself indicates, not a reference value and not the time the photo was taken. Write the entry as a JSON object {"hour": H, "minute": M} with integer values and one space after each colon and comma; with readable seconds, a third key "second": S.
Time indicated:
{"hour": 6, "minute": 27}
